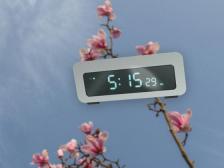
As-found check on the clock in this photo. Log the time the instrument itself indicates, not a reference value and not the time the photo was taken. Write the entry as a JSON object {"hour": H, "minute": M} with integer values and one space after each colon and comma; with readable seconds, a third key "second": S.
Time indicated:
{"hour": 5, "minute": 15, "second": 29}
